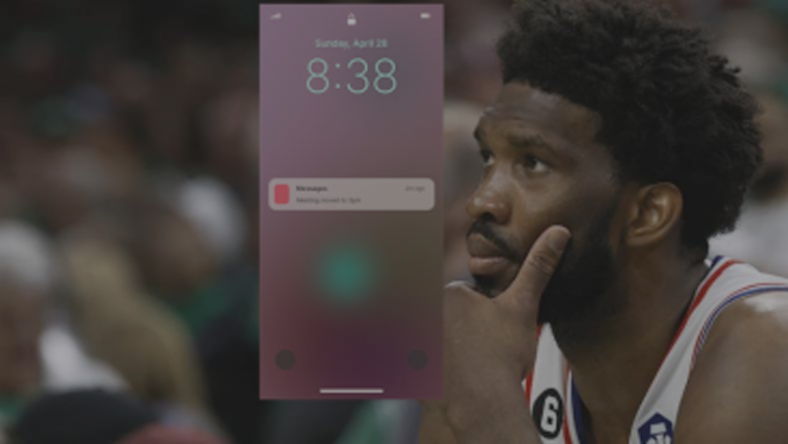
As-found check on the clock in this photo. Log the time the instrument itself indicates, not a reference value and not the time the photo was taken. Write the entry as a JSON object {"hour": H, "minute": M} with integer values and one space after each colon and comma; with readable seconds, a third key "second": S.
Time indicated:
{"hour": 8, "minute": 38}
